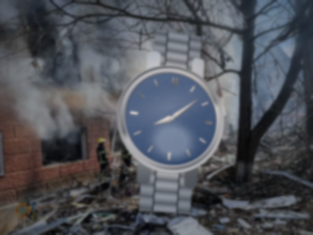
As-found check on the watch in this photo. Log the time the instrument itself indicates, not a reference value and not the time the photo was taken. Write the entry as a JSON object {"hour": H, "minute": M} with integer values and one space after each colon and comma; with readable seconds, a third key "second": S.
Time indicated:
{"hour": 8, "minute": 8}
